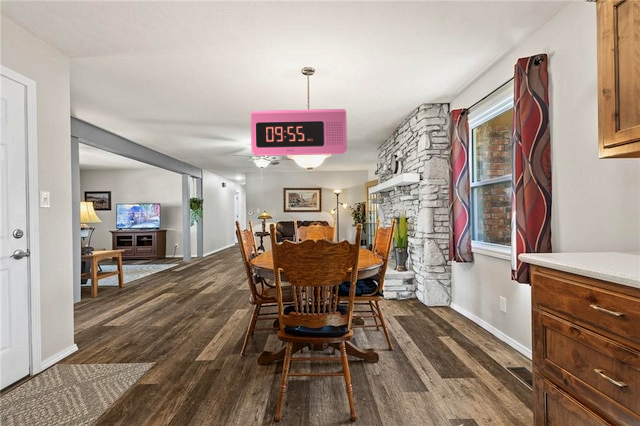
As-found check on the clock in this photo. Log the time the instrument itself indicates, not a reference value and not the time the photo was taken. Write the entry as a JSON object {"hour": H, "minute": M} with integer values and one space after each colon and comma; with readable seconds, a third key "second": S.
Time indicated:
{"hour": 9, "minute": 55}
